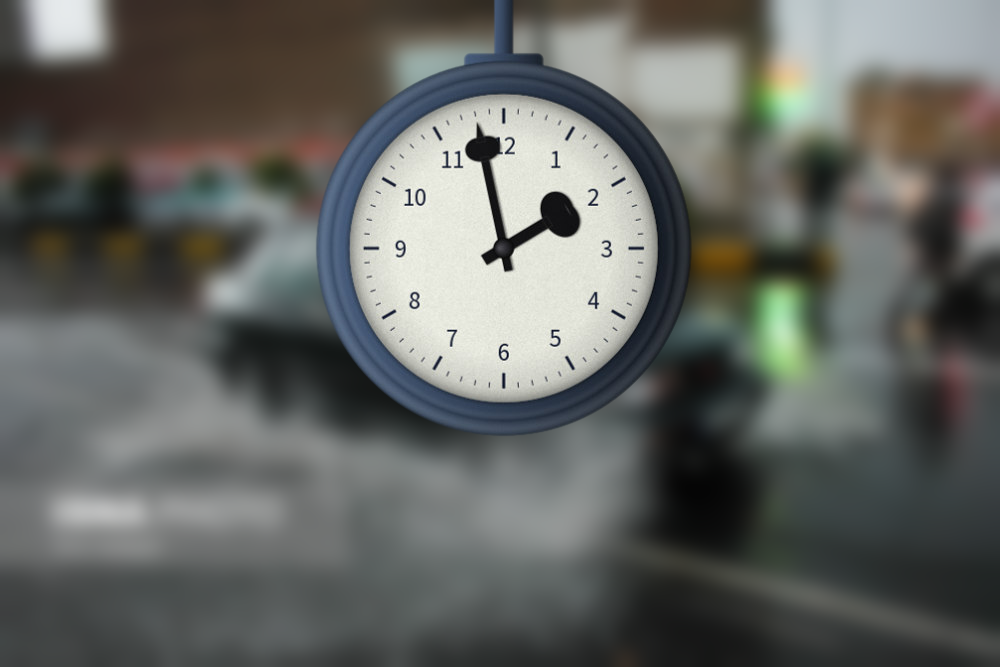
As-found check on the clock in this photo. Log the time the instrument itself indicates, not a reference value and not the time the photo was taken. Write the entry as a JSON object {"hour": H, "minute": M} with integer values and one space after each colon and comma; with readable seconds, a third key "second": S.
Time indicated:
{"hour": 1, "minute": 58}
